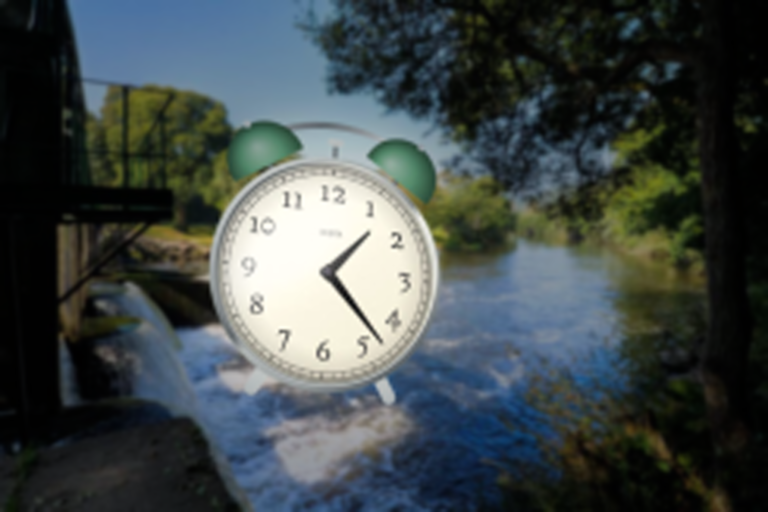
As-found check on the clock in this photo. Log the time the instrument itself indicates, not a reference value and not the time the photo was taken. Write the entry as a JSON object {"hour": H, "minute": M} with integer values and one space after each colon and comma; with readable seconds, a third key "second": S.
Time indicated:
{"hour": 1, "minute": 23}
